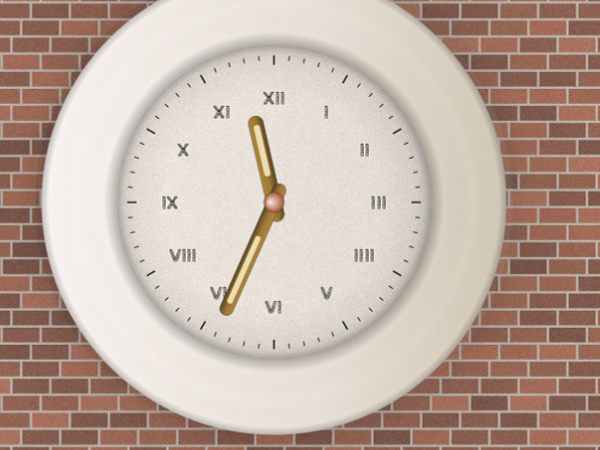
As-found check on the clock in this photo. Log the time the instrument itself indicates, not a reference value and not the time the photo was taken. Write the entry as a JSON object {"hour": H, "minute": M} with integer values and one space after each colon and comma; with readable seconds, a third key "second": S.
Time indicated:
{"hour": 11, "minute": 34}
